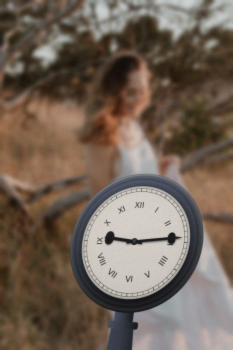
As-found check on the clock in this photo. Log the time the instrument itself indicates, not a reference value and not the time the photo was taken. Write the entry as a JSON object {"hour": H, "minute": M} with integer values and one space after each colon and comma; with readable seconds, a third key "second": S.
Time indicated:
{"hour": 9, "minute": 14}
